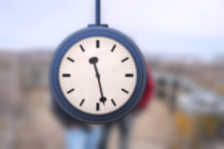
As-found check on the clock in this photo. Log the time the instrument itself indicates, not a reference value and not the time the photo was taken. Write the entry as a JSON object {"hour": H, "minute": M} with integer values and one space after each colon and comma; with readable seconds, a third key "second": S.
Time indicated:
{"hour": 11, "minute": 28}
